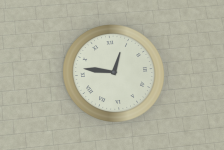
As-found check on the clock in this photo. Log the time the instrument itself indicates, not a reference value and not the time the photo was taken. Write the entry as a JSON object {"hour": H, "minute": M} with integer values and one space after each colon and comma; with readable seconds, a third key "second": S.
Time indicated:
{"hour": 12, "minute": 47}
